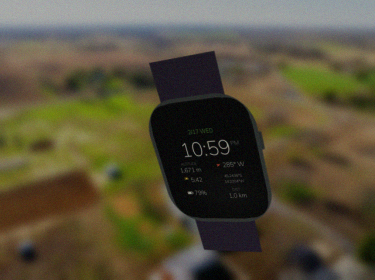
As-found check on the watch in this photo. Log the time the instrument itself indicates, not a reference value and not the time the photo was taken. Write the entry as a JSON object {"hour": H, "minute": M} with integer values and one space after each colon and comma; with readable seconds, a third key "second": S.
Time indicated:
{"hour": 10, "minute": 59}
